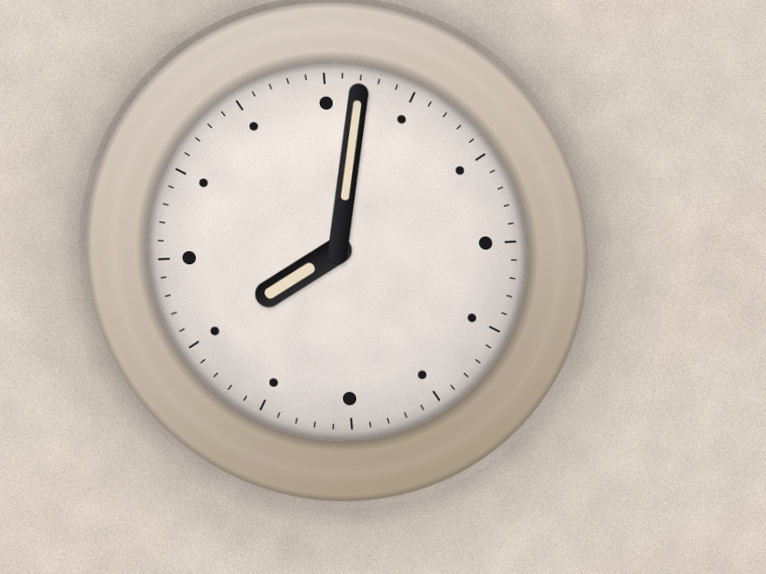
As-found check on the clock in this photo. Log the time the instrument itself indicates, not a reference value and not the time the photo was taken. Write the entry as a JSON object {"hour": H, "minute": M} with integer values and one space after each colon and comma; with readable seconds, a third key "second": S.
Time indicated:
{"hour": 8, "minute": 2}
